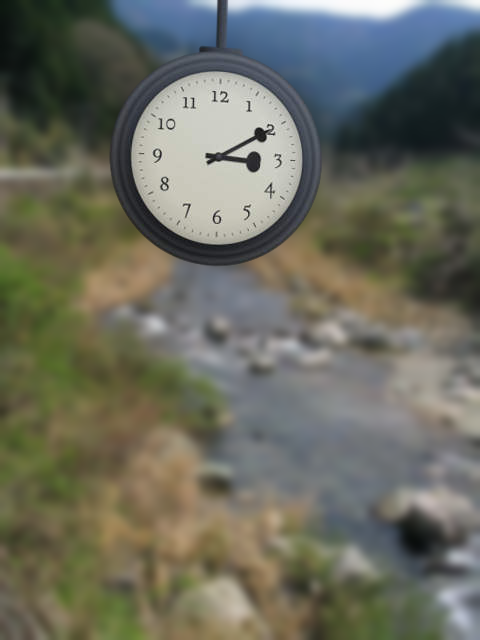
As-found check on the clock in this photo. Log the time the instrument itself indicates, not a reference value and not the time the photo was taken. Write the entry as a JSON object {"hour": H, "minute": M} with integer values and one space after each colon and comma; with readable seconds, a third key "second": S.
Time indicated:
{"hour": 3, "minute": 10}
